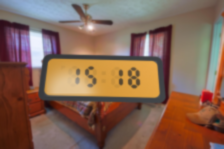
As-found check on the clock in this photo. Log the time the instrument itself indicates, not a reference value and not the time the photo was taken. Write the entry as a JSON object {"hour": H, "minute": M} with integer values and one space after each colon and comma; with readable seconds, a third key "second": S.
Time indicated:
{"hour": 15, "minute": 18}
